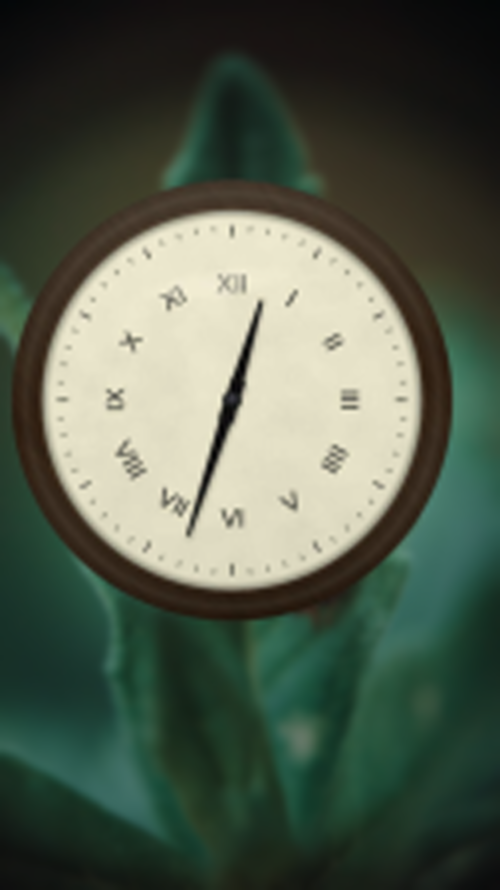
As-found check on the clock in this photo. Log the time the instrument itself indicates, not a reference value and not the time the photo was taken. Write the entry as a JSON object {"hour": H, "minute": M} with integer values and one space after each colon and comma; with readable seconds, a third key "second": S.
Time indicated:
{"hour": 12, "minute": 33}
